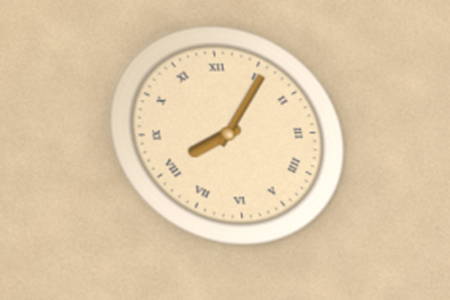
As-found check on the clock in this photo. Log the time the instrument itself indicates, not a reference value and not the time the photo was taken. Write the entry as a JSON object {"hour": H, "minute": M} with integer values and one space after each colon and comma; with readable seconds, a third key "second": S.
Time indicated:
{"hour": 8, "minute": 6}
